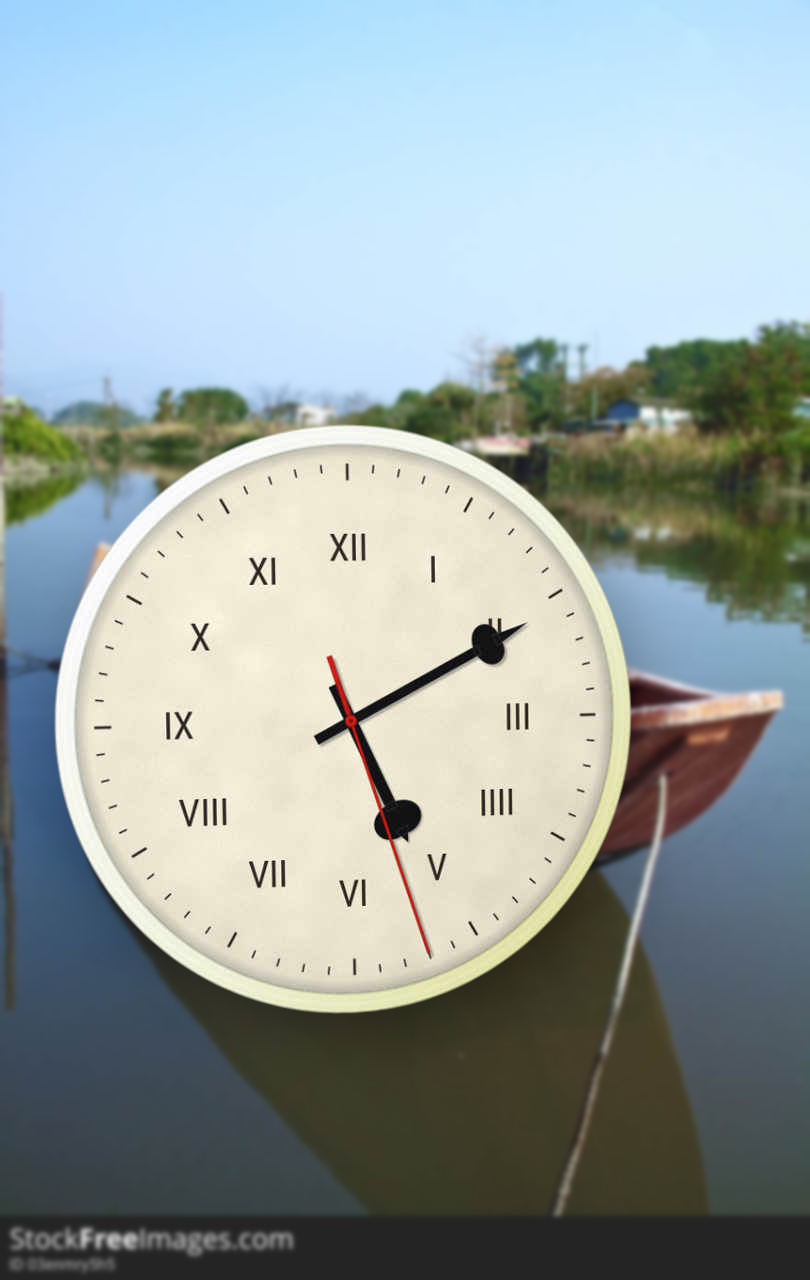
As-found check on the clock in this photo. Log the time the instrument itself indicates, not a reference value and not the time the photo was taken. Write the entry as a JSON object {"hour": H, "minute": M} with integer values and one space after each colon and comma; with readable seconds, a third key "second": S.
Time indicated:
{"hour": 5, "minute": 10, "second": 27}
